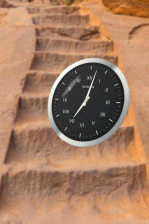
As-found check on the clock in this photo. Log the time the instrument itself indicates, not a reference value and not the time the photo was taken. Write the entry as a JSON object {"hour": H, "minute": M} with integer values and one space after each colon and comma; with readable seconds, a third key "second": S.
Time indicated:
{"hour": 7, "minute": 2}
